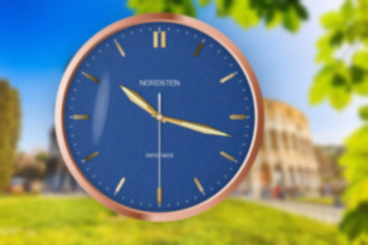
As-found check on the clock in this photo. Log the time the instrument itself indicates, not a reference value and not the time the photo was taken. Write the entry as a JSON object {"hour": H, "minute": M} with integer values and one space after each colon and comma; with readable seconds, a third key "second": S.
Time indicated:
{"hour": 10, "minute": 17, "second": 30}
